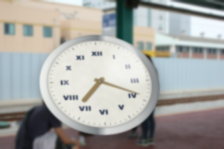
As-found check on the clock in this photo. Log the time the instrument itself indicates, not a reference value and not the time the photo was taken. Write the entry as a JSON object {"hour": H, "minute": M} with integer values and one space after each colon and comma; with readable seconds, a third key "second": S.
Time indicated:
{"hour": 7, "minute": 19}
